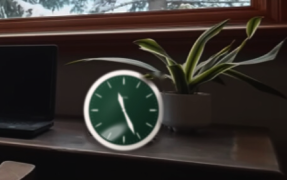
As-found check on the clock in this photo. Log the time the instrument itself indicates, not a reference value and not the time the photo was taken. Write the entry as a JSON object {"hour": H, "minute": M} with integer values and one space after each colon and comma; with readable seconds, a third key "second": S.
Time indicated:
{"hour": 11, "minute": 26}
